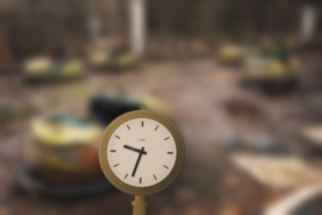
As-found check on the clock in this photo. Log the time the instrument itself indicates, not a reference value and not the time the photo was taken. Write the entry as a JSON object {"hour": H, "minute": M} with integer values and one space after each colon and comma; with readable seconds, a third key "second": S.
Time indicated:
{"hour": 9, "minute": 33}
